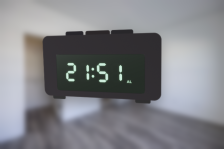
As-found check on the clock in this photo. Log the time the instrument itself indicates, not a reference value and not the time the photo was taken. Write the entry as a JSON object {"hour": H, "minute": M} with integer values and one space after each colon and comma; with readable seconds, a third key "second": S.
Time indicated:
{"hour": 21, "minute": 51}
